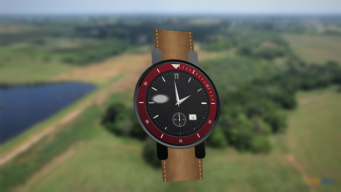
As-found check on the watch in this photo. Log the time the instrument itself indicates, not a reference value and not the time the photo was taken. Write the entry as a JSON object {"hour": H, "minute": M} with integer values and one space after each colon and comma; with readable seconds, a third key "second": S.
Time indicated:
{"hour": 1, "minute": 59}
